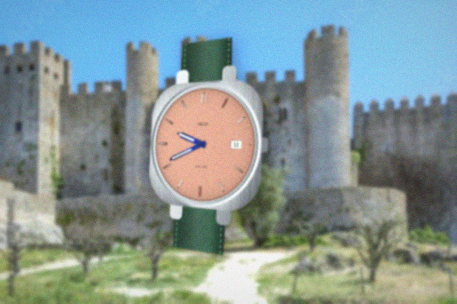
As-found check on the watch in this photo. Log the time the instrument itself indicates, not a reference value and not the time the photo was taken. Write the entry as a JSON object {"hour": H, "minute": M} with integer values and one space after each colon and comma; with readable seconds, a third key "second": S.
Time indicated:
{"hour": 9, "minute": 41}
